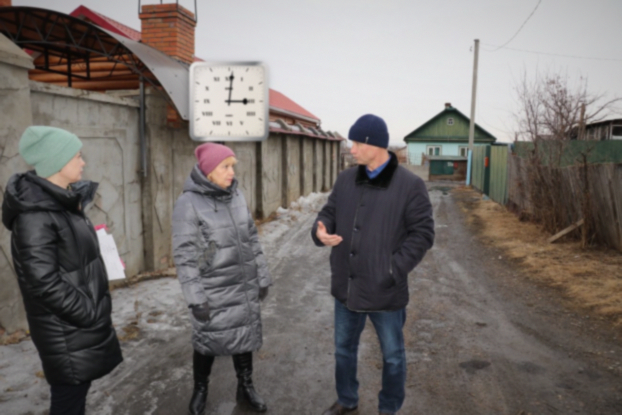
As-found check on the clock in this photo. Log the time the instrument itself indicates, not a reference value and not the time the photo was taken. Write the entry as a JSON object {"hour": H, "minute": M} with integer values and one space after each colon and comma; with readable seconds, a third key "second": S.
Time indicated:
{"hour": 3, "minute": 1}
